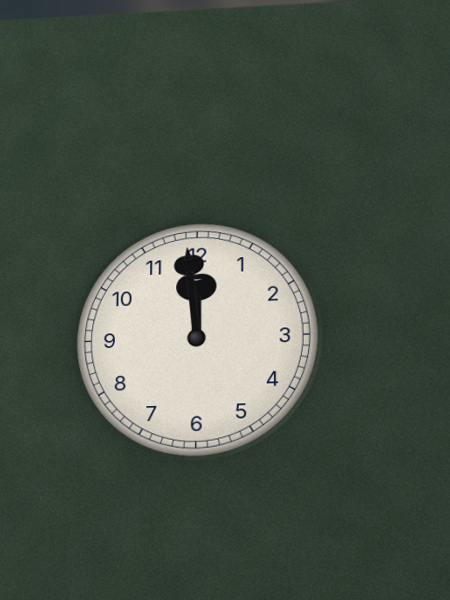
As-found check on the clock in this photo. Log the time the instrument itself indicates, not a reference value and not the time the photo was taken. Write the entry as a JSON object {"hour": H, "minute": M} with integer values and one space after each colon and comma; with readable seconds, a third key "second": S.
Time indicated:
{"hour": 11, "minute": 59}
